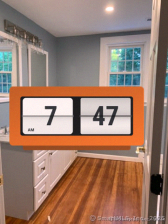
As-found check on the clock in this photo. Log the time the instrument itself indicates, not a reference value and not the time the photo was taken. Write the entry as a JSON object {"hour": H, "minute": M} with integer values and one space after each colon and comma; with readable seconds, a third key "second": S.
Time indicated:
{"hour": 7, "minute": 47}
